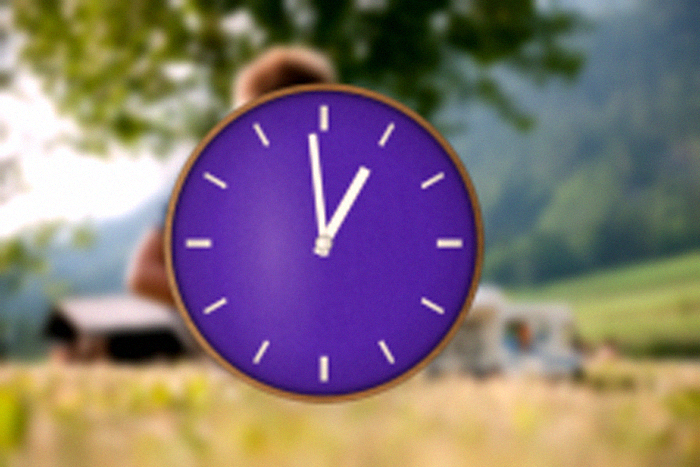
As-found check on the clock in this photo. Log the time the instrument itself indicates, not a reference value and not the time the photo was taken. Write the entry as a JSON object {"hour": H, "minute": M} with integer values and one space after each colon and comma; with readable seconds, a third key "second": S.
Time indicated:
{"hour": 12, "minute": 59}
